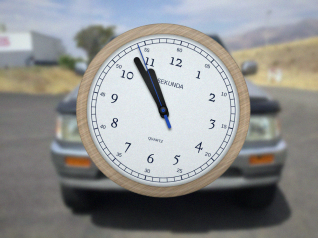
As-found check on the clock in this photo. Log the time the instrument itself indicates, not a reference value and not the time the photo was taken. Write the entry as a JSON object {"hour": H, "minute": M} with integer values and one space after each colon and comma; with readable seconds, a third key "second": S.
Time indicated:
{"hour": 10, "minute": 52, "second": 54}
